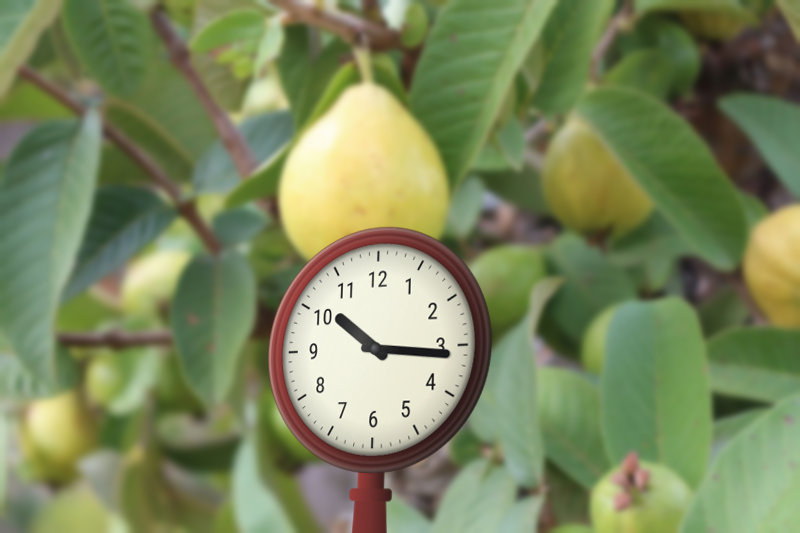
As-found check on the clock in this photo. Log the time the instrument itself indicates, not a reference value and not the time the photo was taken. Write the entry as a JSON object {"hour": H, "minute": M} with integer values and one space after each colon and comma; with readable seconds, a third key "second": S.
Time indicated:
{"hour": 10, "minute": 16}
